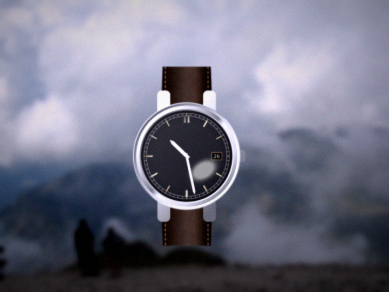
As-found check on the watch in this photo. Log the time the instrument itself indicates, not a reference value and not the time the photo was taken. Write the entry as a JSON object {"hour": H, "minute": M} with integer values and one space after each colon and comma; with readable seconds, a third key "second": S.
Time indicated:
{"hour": 10, "minute": 28}
